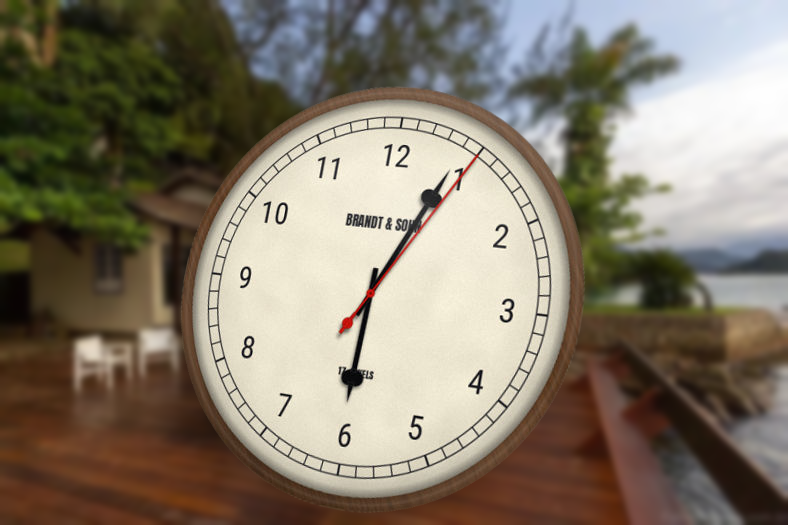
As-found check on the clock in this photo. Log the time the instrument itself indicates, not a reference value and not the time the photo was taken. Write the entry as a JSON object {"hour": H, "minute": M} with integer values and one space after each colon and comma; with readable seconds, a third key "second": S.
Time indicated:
{"hour": 6, "minute": 4, "second": 5}
